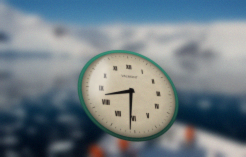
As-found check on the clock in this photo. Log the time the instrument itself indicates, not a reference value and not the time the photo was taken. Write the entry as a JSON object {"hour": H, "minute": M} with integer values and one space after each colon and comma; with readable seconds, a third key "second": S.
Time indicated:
{"hour": 8, "minute": 31}
